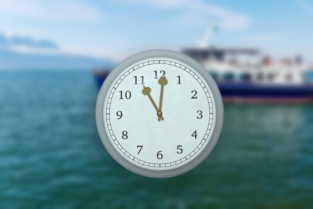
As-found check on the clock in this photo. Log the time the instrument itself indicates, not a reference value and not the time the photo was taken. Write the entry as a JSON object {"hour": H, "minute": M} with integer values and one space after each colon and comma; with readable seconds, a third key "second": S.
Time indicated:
{"hour": 11, "minute": 1}
